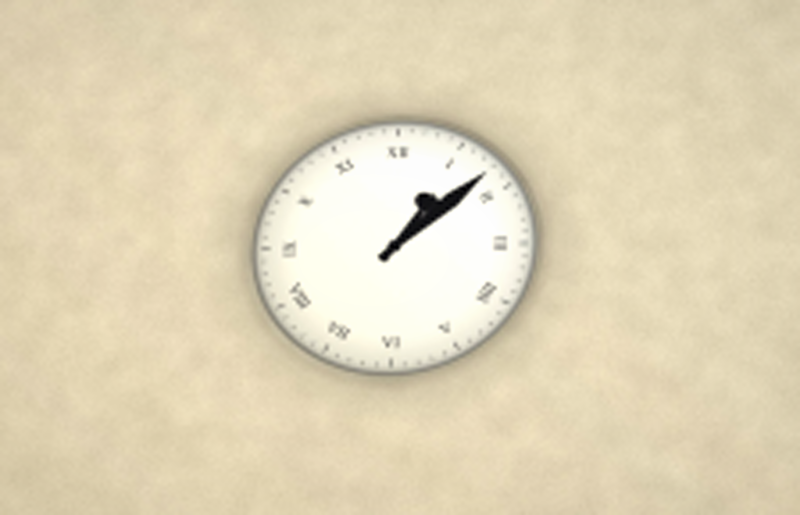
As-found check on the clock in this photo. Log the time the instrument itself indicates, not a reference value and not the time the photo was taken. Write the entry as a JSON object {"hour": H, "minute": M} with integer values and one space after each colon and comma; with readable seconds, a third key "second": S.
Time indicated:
{"hour": 1, "minute": 8}
